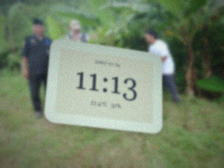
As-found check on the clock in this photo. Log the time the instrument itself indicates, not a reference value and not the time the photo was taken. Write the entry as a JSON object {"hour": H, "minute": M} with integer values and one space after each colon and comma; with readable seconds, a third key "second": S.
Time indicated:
{"hour": 11, "minute": 13}
